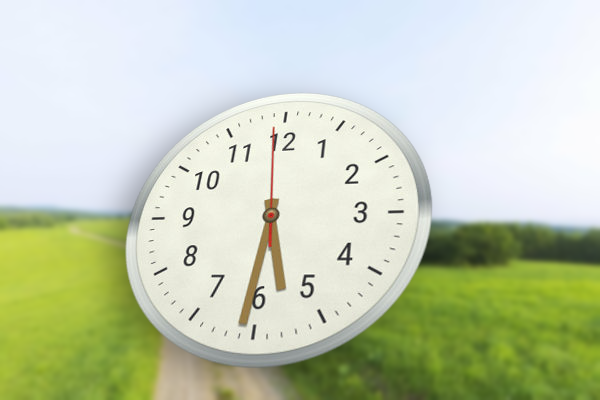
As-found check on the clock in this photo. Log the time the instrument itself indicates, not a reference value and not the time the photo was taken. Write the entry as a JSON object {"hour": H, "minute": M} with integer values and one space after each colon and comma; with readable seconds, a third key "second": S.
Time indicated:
{"hour": 5, "minute": 30, "second": 59}
